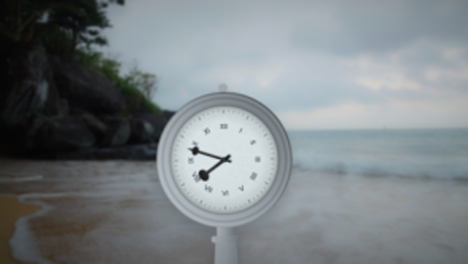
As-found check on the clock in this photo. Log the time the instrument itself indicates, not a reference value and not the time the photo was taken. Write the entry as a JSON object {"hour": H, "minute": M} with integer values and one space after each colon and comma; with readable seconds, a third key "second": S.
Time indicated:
{"hour": 7, "minute": 48}
